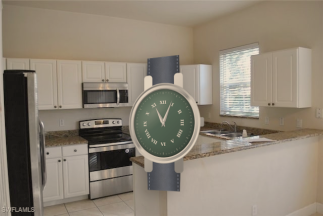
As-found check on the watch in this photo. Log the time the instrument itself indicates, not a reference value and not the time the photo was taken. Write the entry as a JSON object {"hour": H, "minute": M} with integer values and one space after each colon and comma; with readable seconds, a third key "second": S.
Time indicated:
{"hour": 11, "minute": 4}
